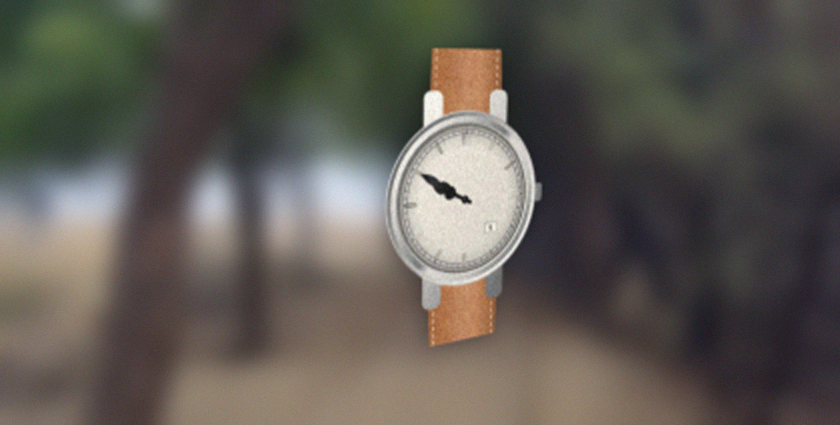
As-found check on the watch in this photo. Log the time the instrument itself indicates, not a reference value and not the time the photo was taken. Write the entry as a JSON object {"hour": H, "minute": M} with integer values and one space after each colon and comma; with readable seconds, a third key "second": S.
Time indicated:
{"hour": 9, "minute": 50}
